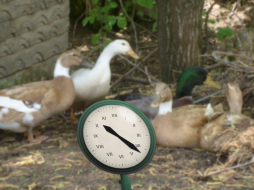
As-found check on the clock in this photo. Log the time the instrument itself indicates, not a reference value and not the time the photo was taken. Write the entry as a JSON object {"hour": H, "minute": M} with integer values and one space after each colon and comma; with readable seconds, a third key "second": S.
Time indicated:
{"hour": 10, "minute": 22}
